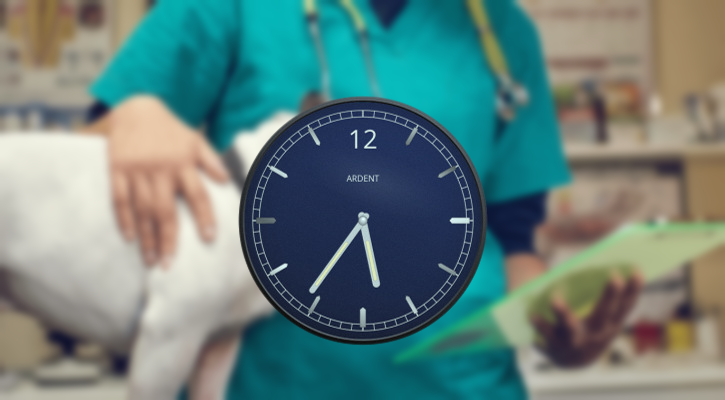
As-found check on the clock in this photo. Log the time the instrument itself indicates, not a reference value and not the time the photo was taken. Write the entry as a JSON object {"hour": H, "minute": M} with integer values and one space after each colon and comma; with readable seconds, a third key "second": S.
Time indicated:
{"hour": 5, "minute": 36}
